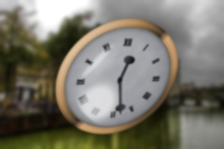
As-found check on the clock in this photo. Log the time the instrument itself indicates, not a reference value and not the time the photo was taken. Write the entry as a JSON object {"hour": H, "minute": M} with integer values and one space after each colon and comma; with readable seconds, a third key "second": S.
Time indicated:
{"hour": 12, "minute": 28}
